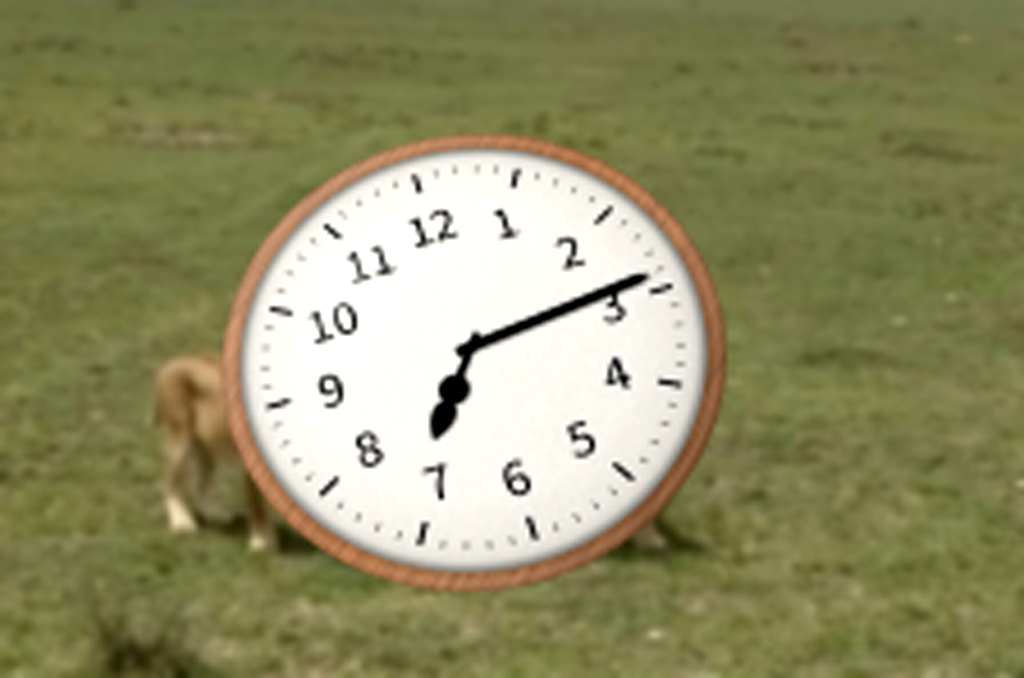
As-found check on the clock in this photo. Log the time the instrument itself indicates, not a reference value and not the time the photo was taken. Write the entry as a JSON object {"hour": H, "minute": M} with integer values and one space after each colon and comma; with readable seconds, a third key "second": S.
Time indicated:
{"hour": 7, "minute": 14}
